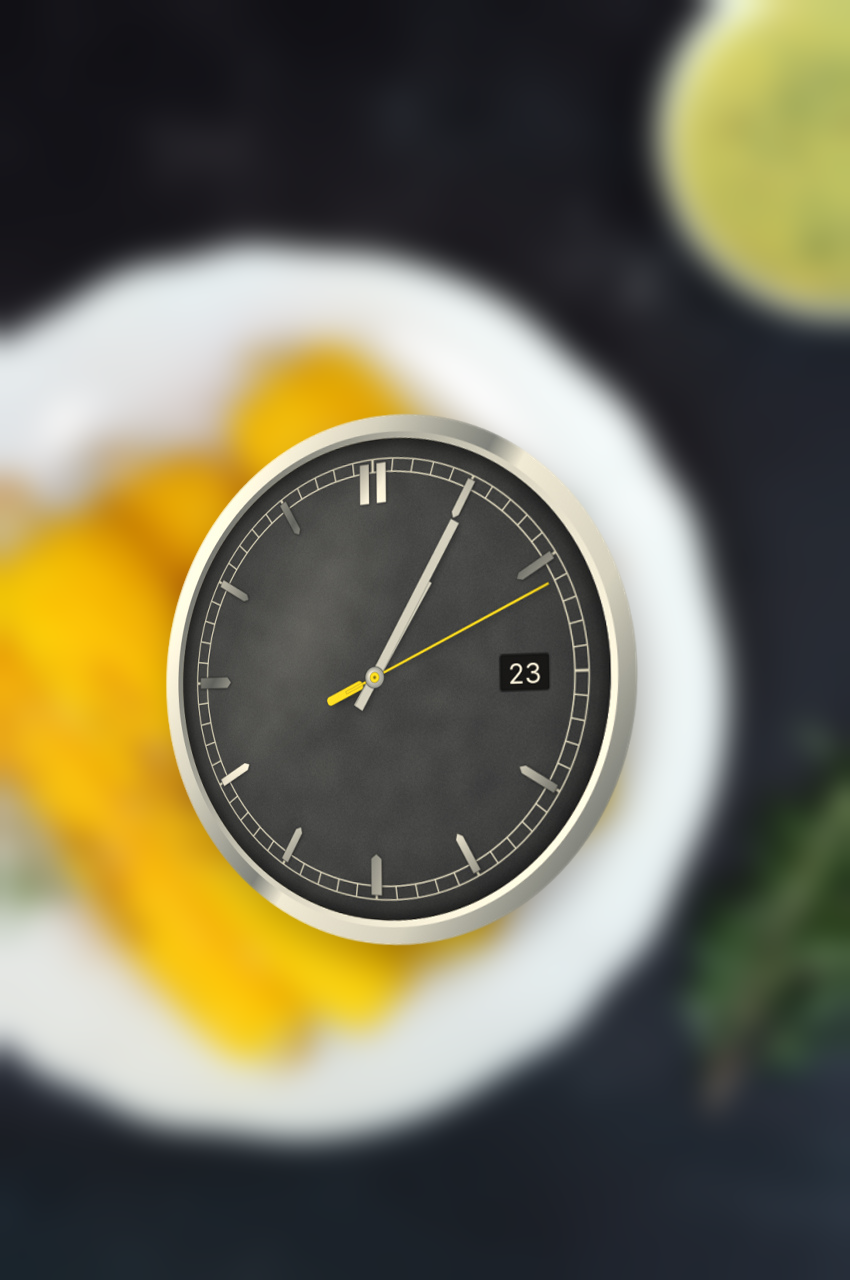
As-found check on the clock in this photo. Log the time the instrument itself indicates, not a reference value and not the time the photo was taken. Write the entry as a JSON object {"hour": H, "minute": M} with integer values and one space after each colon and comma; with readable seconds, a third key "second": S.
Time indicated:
{"hour": 1, "minute": 5, "second": 11}
